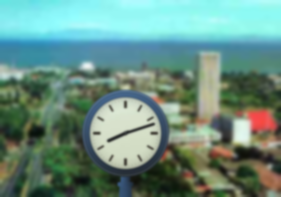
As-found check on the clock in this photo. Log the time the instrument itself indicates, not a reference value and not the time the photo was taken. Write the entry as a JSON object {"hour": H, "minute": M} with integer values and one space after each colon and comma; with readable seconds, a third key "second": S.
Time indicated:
{"hour": 8, "minute": 12}
